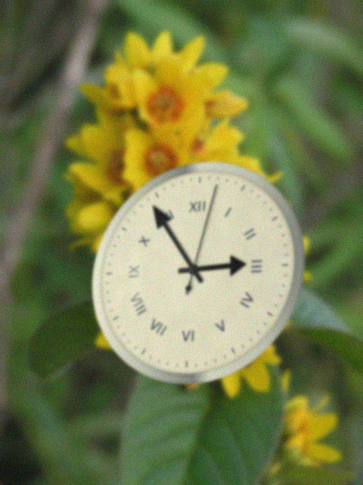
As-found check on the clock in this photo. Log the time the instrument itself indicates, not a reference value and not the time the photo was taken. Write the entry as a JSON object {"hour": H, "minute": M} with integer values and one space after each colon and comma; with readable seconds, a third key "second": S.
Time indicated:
{"hour": 2, "minute": 54, "second": 2}
